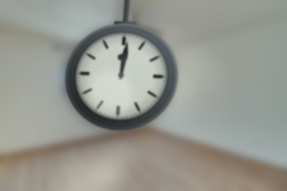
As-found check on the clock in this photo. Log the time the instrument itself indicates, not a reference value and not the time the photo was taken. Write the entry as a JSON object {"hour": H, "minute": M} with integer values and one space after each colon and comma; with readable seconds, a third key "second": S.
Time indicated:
{"hour": 12, "minute": 1}
